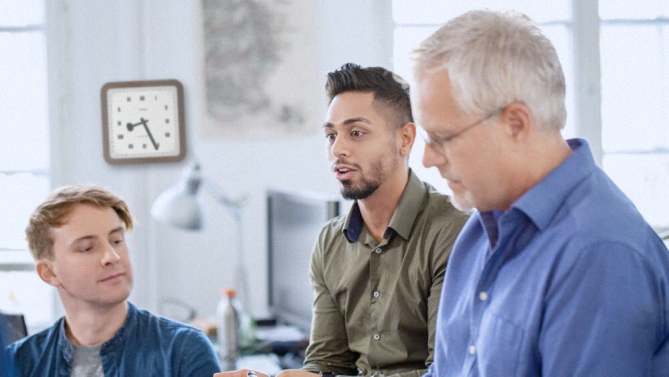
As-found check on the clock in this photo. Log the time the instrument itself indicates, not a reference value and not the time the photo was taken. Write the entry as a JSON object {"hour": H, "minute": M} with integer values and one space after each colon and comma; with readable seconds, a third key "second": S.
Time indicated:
{"hour": 8, "minute": 26}
